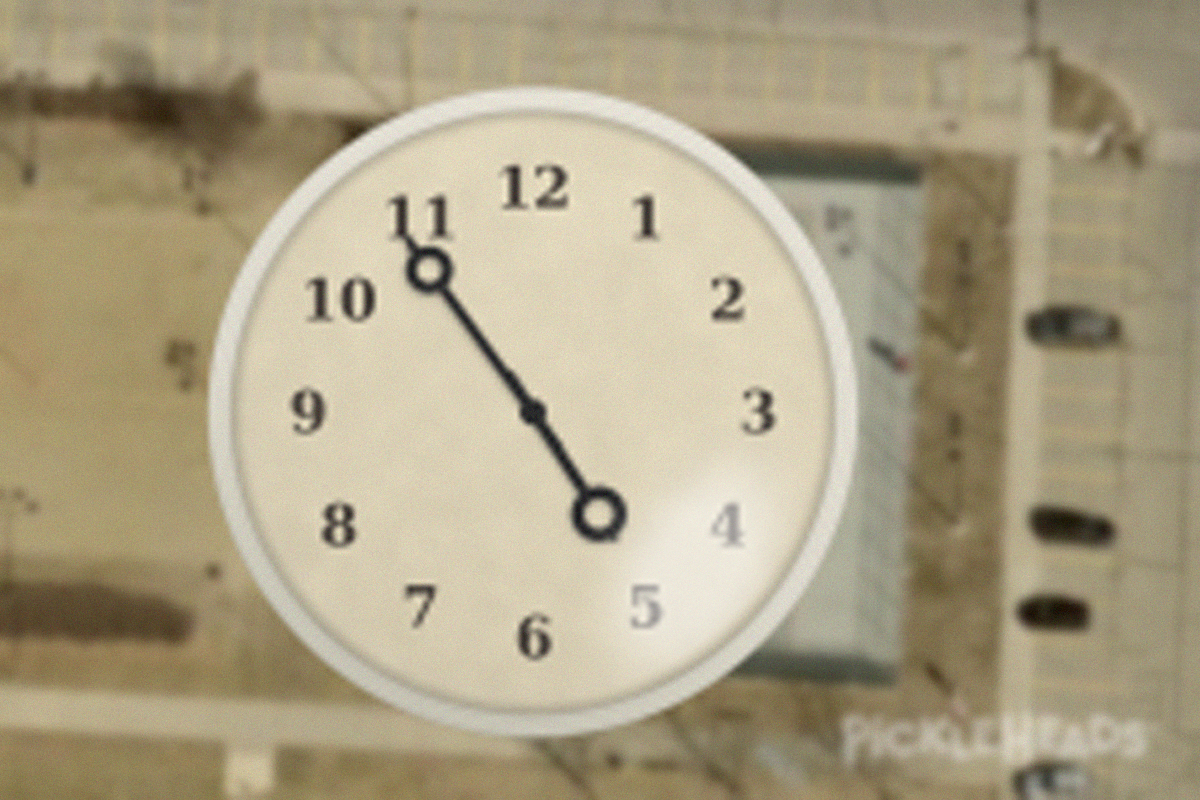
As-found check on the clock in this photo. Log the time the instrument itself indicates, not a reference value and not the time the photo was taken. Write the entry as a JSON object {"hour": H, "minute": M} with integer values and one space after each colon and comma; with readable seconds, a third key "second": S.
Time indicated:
{"hour": 4, "minute": 54}
